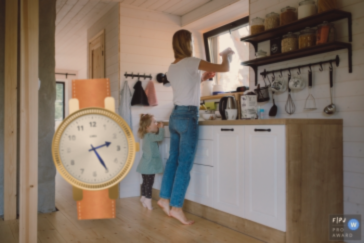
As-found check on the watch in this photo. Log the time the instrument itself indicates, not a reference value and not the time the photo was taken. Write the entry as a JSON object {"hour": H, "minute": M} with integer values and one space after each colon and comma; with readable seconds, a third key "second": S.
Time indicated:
{"hour": 2, "minute": 25}
